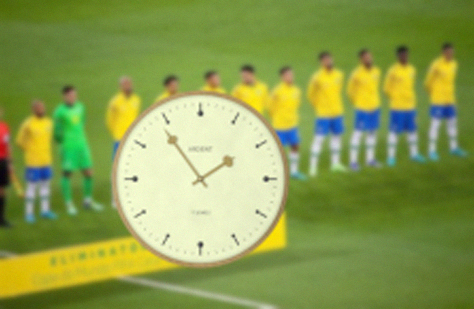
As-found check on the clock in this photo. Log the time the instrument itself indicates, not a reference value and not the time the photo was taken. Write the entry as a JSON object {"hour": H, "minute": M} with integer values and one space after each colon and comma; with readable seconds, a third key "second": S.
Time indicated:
{"hour": 1, "minute": 54}
